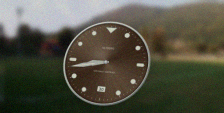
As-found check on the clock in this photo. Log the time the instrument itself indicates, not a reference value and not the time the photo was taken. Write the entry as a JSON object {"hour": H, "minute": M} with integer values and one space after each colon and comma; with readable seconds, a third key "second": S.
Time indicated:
{"hour": 8, "minute": 43}
